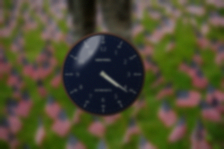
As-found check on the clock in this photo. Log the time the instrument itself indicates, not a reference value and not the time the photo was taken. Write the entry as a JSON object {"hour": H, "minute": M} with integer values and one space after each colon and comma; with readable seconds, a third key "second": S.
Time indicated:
{"hour": 4, "minute": 21}
